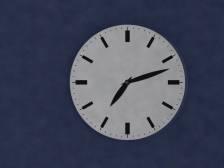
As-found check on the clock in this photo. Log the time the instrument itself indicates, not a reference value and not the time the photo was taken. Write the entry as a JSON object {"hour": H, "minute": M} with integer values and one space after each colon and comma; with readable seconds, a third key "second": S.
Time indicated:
{"hour": 7, "minute": 12}
